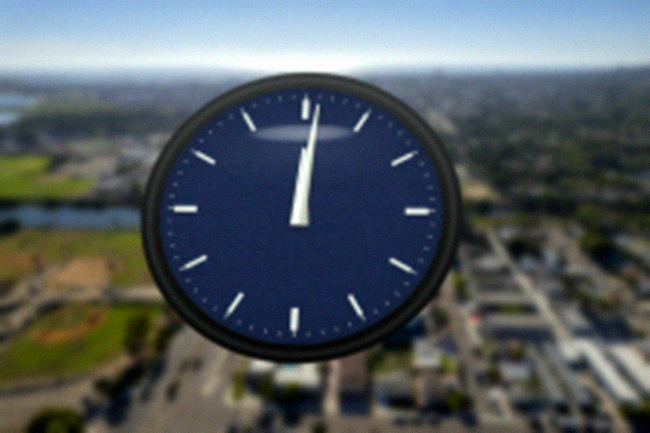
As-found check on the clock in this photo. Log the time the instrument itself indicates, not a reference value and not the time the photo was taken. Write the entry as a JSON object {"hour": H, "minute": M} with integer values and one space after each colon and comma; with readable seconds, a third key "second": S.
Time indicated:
{"hour": 12, "minute": 1}
